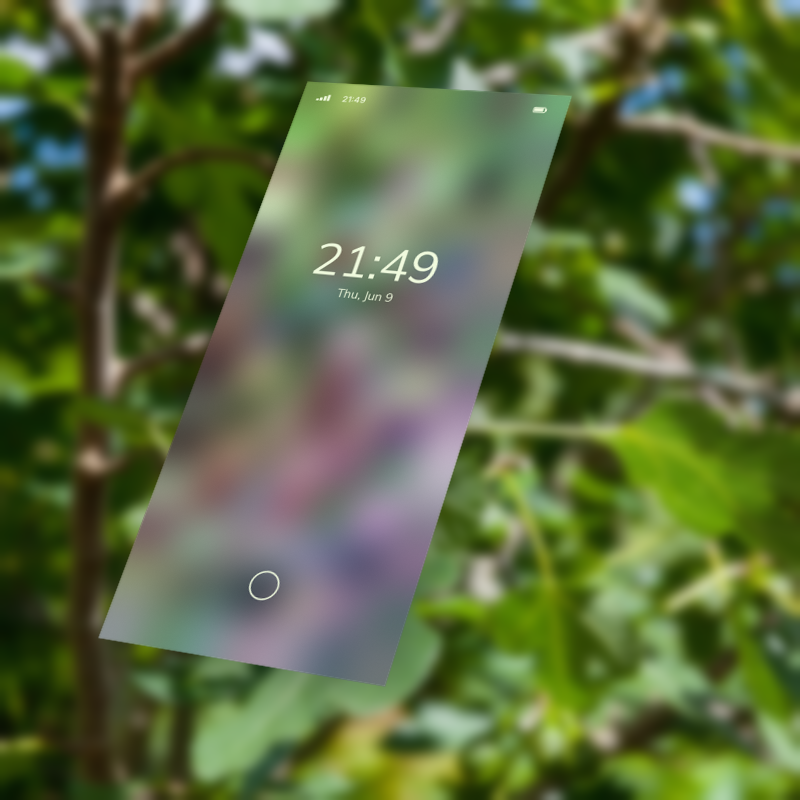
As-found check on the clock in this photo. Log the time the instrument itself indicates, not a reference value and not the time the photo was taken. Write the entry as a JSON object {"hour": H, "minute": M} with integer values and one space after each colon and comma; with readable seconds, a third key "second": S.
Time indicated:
{"hour": 21, "minute": 49}
